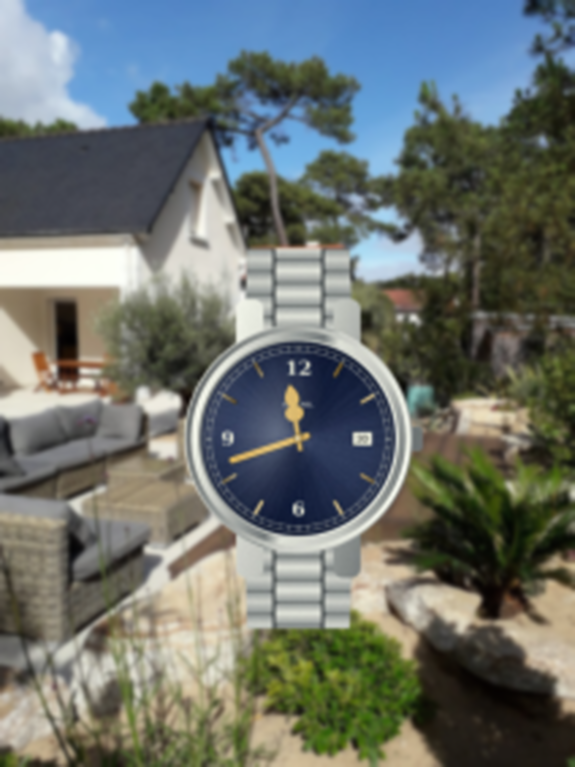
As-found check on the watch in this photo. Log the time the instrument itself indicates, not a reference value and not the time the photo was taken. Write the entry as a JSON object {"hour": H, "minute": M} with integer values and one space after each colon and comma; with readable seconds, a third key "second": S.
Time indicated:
{"hour": 11, "minute": 42}
